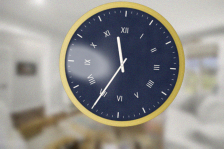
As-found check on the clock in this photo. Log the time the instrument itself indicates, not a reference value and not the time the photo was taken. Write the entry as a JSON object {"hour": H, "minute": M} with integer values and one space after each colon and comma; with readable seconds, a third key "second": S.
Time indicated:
{"hour": 11, "minute": 35}
